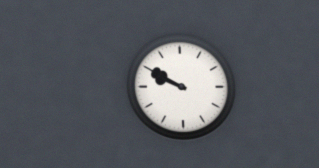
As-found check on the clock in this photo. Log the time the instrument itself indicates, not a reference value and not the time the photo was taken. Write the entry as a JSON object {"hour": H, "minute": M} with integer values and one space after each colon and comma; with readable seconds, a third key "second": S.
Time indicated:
{"hour": 9, "minute": 50}
